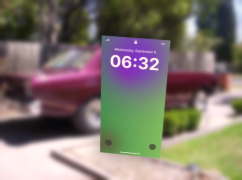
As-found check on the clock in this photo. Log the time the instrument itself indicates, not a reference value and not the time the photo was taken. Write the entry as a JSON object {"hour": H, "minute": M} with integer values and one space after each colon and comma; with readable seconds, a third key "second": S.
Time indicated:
{"hour": 6, "minute": 32}
